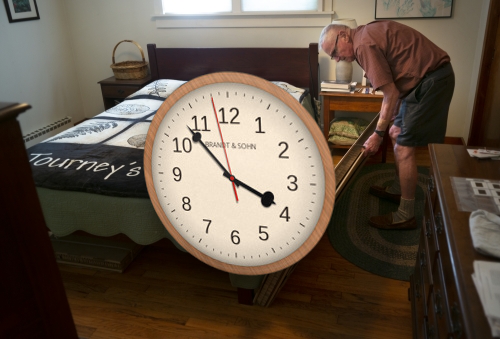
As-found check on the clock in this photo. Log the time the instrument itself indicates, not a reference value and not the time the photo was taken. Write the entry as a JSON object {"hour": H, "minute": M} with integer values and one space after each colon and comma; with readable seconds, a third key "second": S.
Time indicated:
{"hour": 3, "minute": 52, "second": 58}
